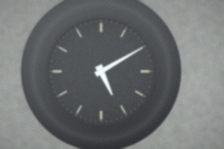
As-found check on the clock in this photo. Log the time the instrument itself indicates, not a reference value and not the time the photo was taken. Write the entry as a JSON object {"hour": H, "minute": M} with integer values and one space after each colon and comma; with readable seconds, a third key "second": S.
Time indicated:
{"hour": 5, "minute": 10}
